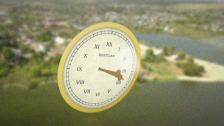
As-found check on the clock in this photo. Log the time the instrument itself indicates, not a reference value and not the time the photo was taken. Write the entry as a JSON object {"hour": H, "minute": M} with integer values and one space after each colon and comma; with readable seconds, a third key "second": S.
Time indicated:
{"hour": 3, "minute": 18}
